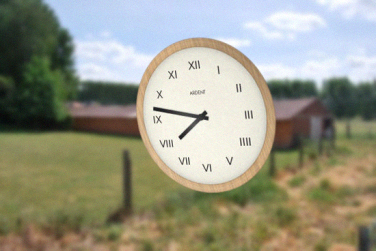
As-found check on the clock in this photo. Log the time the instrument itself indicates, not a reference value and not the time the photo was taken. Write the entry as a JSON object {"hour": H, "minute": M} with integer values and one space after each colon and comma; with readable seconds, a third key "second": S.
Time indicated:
{"hour": 7, "minute": 47}
